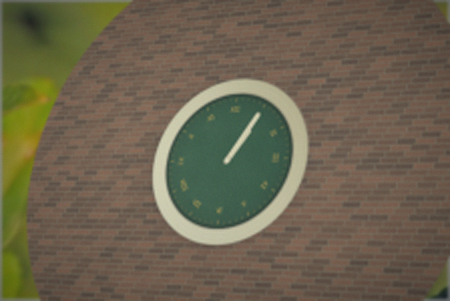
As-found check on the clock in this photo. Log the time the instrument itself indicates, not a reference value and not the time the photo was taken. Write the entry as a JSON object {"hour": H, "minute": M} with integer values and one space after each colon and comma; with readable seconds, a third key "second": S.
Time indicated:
{"hour": 1, "minute": 5}
